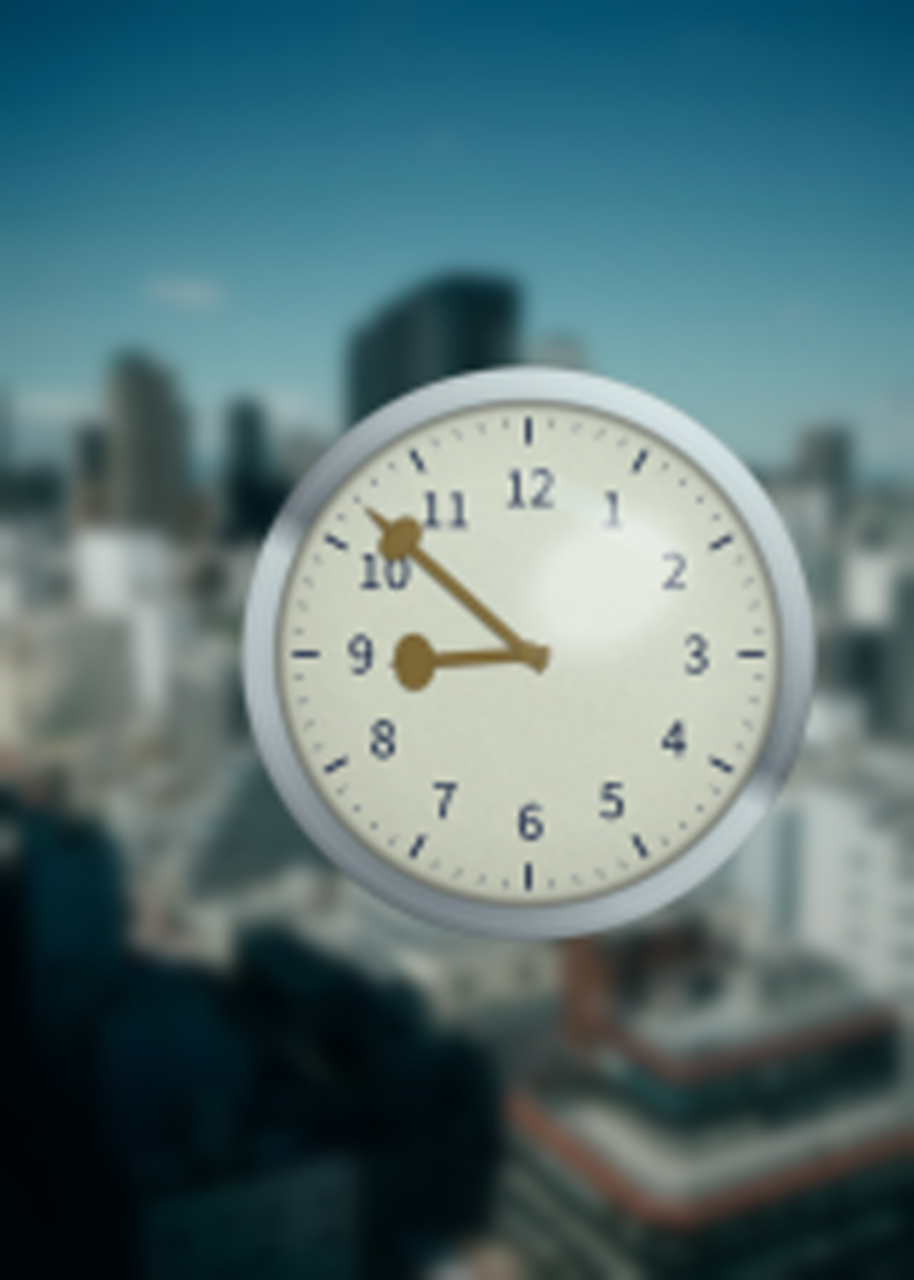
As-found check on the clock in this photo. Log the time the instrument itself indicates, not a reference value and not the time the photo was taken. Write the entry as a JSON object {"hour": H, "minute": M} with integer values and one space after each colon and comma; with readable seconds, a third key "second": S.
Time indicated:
{"hour": 8, "minute": 52}
